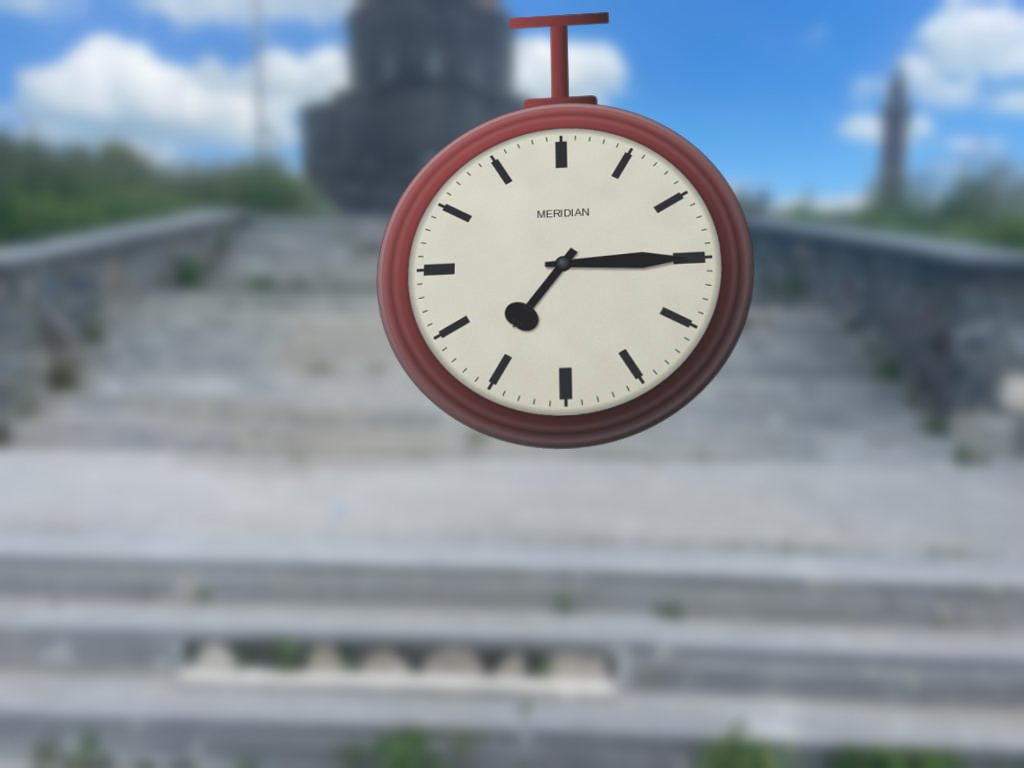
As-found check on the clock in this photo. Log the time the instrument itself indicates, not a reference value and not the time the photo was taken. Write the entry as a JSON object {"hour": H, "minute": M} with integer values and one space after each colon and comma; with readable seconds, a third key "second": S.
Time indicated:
{"hour": 7, "minute": 15}
